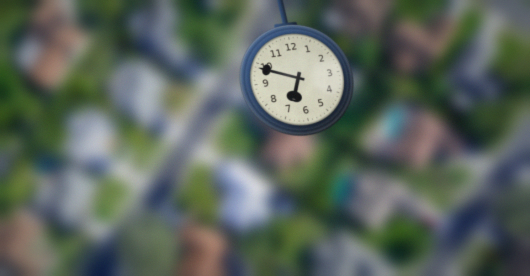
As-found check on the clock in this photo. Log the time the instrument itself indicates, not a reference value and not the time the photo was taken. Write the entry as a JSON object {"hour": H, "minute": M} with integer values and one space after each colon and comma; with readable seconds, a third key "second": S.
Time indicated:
{"hour": 6, "minute": 49}
